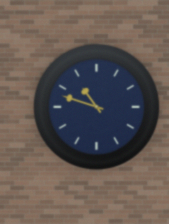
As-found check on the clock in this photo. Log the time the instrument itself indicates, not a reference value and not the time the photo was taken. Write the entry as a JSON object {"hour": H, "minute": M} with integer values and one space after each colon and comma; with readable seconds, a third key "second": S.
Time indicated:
{"hour": 10, "minute": 48}
